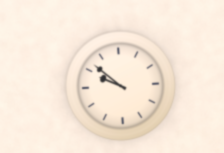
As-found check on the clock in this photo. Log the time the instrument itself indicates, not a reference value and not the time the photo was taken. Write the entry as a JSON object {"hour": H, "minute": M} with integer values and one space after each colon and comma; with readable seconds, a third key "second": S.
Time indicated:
{"hour": 9, "minute": 52}
